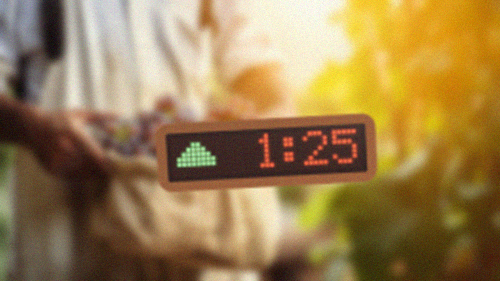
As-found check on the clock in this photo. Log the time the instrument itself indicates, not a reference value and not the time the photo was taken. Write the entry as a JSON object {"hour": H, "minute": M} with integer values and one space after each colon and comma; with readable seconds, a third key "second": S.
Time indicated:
{"hour": 1, "minute": 25}
